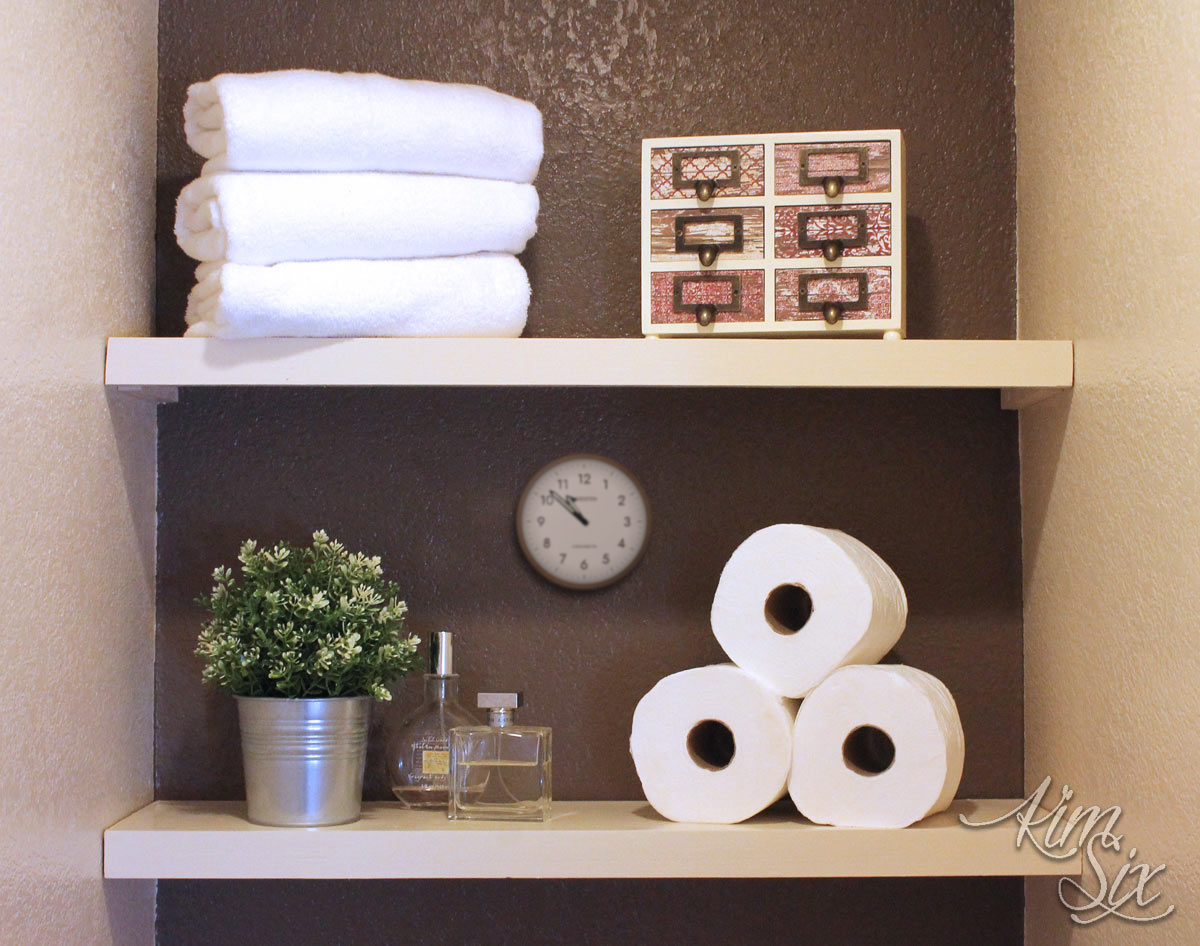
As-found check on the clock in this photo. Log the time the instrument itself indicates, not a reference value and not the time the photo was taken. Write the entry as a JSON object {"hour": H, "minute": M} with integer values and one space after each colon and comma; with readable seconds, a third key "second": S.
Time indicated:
{"hour": 10, "minute": 52}
